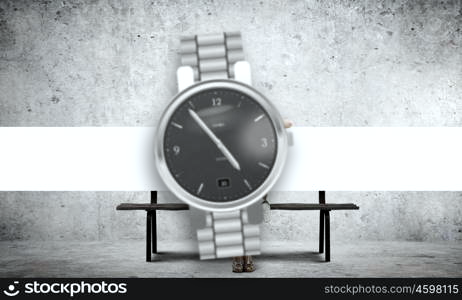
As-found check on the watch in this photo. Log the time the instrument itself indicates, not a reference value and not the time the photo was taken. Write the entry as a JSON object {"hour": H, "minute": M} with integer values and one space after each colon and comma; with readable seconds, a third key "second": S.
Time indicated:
{"hour": 4, "minute": 54}
